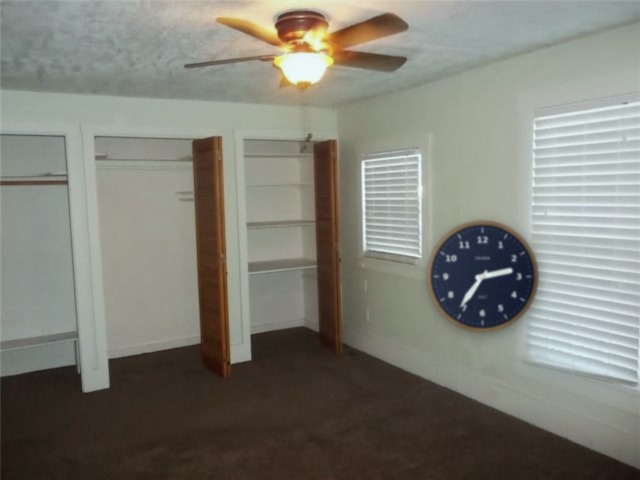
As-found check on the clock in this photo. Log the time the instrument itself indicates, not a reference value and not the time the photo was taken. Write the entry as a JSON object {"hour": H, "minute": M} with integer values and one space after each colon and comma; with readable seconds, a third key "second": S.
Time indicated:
{"hour": 2, "minute": 36}
